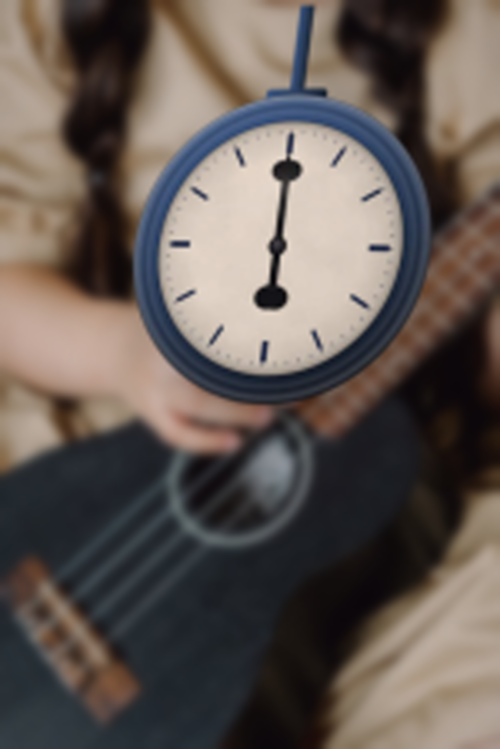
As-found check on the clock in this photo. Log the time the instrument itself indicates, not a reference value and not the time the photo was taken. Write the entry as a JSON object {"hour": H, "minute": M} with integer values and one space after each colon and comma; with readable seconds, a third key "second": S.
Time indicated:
{"hour": 6, "minute": 0}
